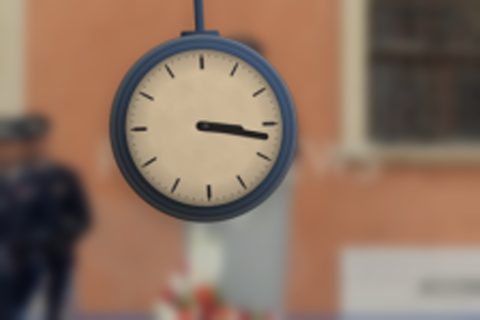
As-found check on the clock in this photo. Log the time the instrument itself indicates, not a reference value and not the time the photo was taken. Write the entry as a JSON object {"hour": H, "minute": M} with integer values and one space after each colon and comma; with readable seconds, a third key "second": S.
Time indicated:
{"hour": 3, "minute": 17}
